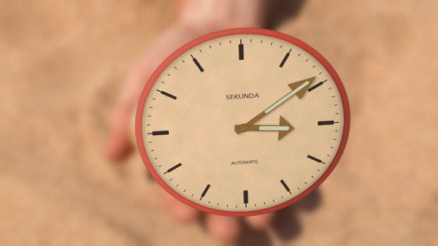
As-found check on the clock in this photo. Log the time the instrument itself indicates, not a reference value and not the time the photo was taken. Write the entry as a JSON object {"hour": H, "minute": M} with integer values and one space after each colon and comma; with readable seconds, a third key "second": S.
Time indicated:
{"hour": 3, "minute": 9}
